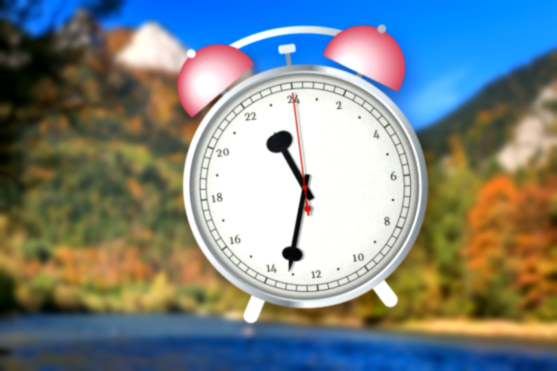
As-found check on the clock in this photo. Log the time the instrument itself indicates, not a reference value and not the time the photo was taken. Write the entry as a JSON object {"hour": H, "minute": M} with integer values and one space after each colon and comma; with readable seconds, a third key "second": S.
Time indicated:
{"hour": 22, "minute": 33, "second": 0}
